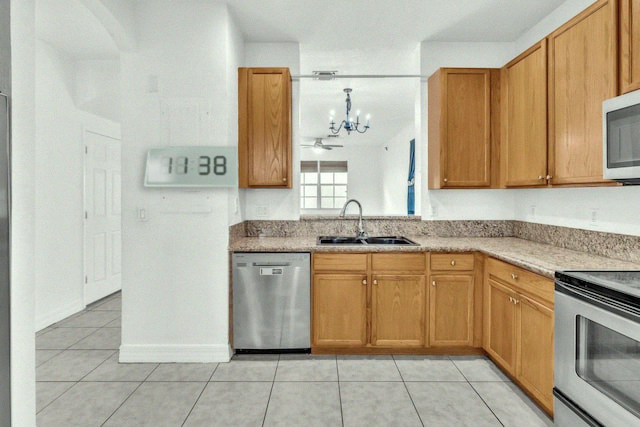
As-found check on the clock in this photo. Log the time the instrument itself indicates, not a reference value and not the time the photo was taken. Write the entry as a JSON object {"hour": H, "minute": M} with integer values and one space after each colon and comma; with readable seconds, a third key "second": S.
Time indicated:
{"hour": 11, "minute": 38}
